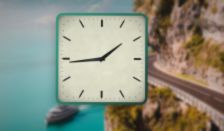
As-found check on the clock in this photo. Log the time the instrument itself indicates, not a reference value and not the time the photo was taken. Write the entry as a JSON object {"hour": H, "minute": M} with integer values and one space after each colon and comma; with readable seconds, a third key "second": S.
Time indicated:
{"hour": 1, "minute": 44}
